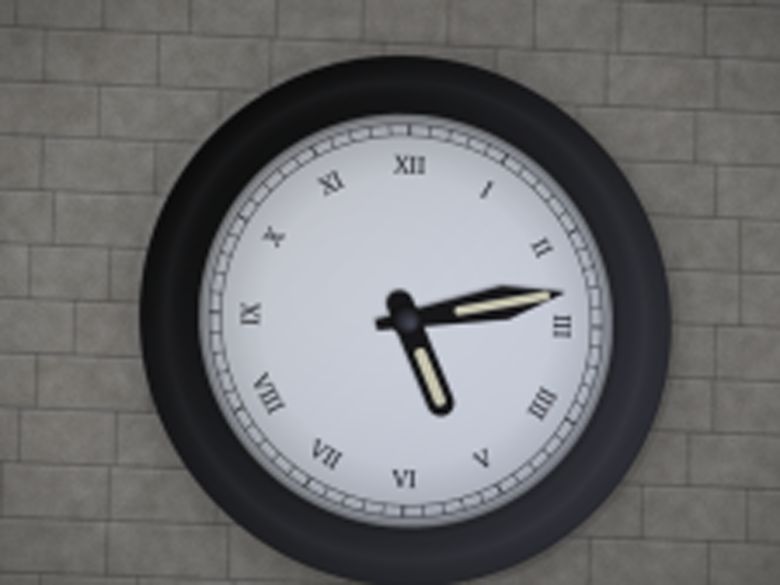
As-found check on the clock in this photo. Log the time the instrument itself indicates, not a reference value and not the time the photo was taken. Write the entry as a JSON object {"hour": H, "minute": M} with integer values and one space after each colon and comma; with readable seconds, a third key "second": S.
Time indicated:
{"hour": 5, "minute": 13}
